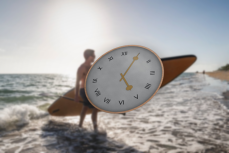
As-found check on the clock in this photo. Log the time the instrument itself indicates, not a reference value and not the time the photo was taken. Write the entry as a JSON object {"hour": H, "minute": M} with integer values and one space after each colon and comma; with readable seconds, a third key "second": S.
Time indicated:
{"hour": 5, "minute": 5}
